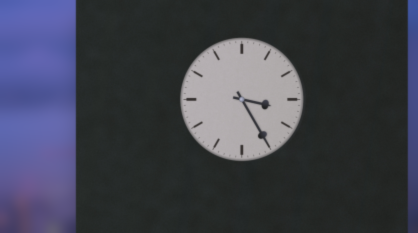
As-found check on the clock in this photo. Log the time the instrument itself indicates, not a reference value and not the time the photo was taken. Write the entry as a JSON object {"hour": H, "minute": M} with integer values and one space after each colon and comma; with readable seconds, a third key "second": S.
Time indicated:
{"hour": 3, "minute": 25}
